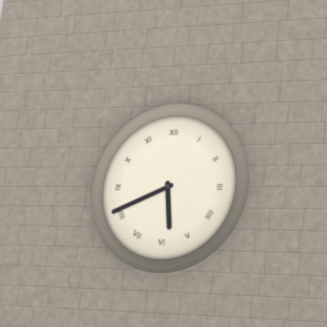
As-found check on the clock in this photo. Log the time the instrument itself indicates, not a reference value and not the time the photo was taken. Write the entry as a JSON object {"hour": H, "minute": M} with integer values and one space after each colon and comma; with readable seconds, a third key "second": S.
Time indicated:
{"hour": 5, "minute": 41}
